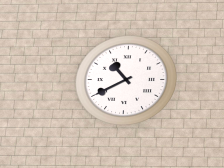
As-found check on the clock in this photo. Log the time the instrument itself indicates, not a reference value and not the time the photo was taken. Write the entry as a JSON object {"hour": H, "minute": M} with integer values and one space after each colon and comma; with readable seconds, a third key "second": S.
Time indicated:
{"hour": 10, "minute": 40}
